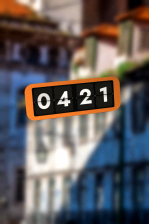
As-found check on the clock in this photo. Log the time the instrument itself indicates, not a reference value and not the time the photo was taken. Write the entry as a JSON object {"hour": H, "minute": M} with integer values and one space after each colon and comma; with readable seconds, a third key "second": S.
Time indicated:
{"hour": 4, "minute": 21}
